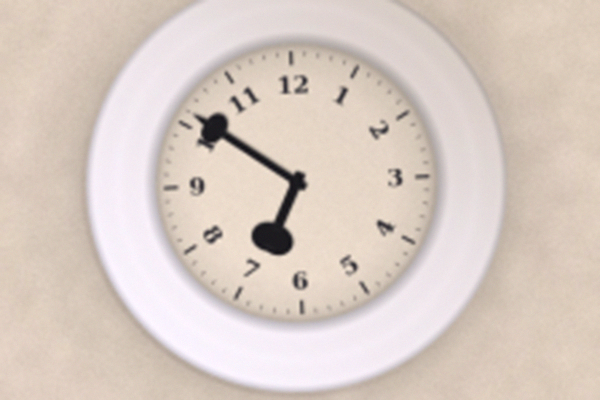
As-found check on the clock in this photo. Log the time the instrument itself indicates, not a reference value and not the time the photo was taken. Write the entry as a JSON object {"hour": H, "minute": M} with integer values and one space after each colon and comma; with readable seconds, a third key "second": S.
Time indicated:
{"hour": 6, "minute": 51}
